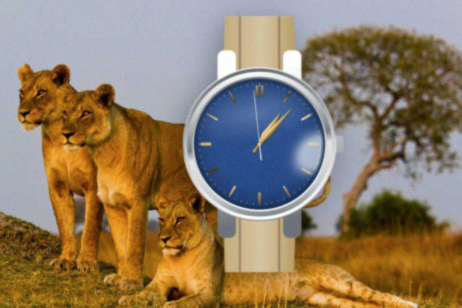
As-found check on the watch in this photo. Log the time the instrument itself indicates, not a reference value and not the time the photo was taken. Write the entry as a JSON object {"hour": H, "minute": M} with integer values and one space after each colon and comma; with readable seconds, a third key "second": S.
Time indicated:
{"hour": 1, "minute": 6, "second": 59}
